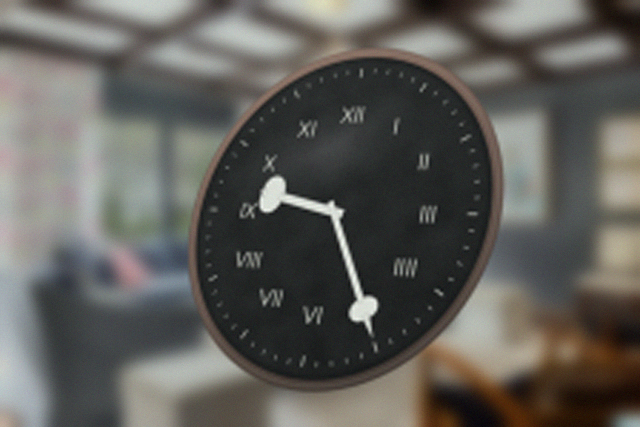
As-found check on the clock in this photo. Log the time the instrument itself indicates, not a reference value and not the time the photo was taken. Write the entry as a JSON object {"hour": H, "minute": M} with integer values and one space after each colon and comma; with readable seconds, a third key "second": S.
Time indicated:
{"hour": 9, "minute": 25}
